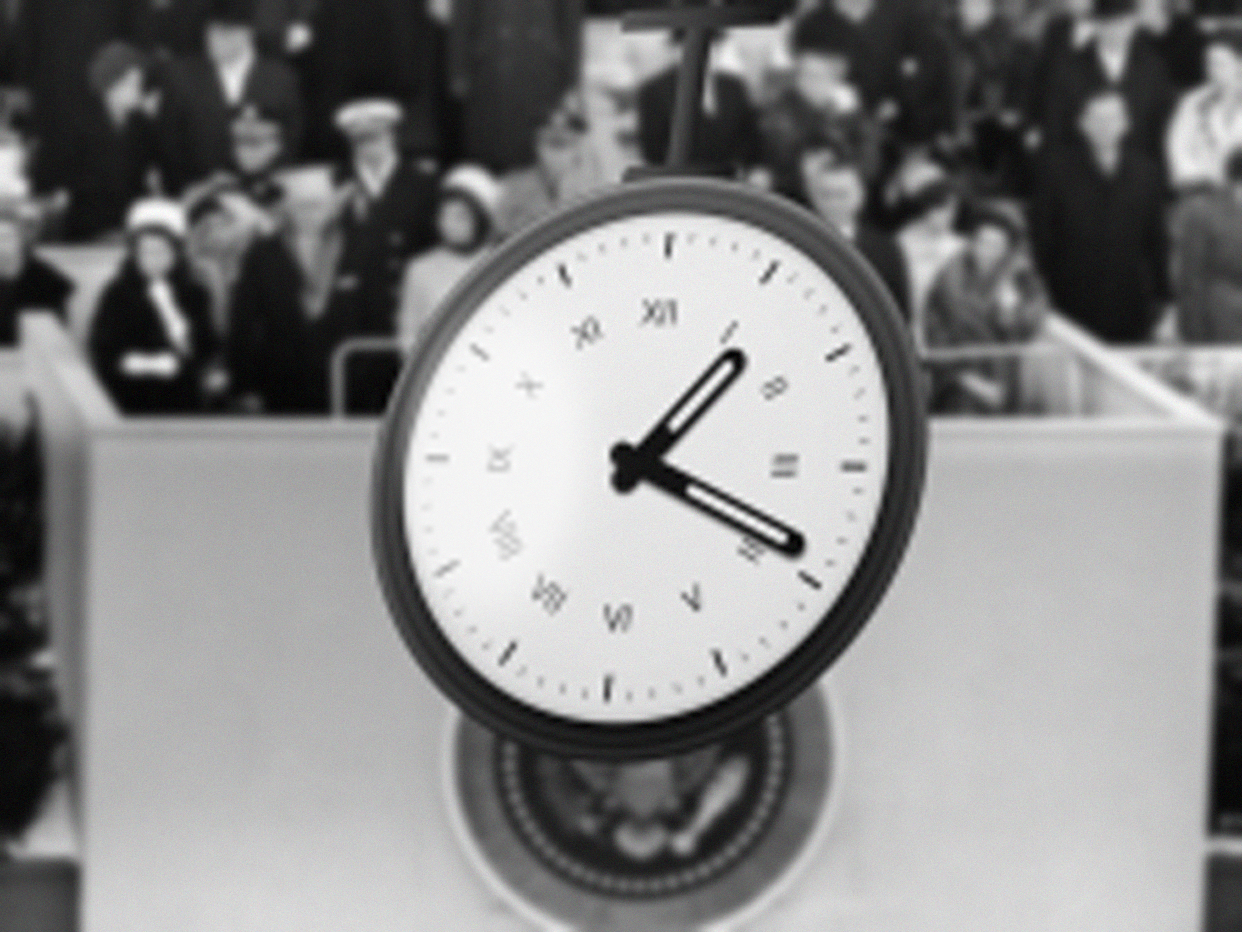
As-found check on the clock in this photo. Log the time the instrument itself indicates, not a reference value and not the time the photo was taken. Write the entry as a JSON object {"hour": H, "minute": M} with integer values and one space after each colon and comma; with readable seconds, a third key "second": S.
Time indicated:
{"hour": 1, "minute": 19}
